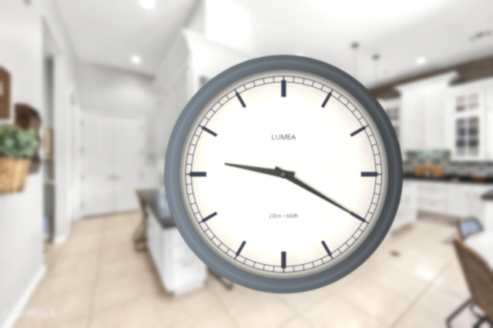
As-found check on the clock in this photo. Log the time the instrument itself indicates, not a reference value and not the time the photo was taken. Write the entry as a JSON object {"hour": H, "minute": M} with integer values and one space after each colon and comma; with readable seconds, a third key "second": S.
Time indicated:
{"hour": 9, "minute": 20}
